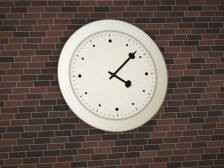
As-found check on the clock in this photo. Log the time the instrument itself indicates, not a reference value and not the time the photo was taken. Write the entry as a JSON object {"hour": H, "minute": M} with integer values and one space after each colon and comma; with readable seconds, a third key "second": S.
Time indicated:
{"hour": 4, "minute": 8}
